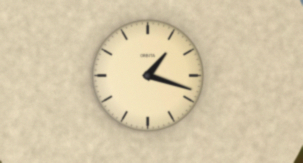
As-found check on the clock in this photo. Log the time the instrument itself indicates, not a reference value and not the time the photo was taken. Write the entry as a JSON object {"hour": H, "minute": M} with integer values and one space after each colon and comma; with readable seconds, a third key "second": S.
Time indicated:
{"hour": 1, "minute": 18}
